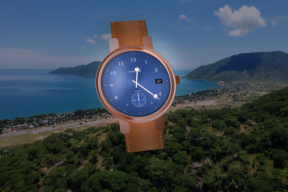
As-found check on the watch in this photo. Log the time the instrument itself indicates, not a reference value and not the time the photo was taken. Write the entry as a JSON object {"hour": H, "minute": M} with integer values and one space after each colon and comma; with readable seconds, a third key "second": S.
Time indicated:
{"hour": 12, "minute": 22}
